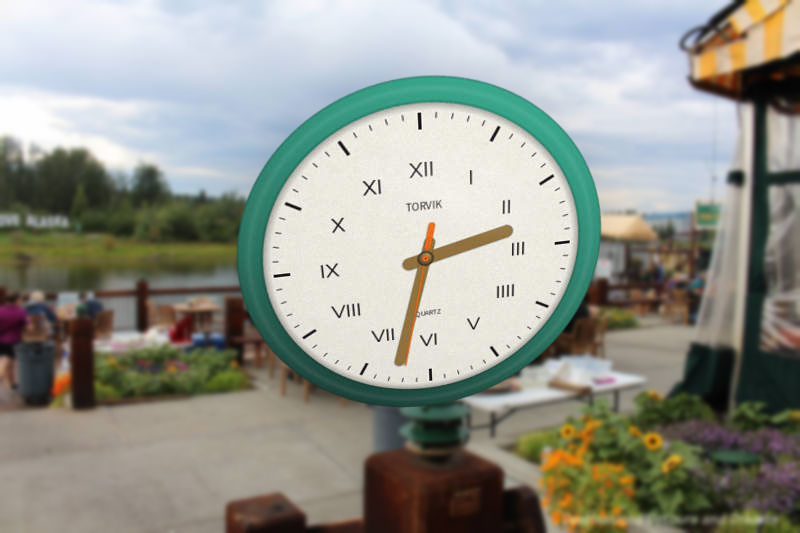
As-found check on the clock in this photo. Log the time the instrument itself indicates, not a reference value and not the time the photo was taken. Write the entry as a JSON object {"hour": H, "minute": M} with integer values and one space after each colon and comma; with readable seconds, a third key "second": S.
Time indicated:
{"hour": 2, "minute": 32, "second": 32}
